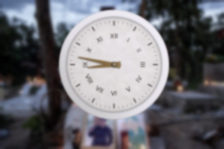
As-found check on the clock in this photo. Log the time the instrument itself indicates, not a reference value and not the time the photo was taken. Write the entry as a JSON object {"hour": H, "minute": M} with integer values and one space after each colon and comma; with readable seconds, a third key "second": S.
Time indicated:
{"hour": 8, "minute": 47}
